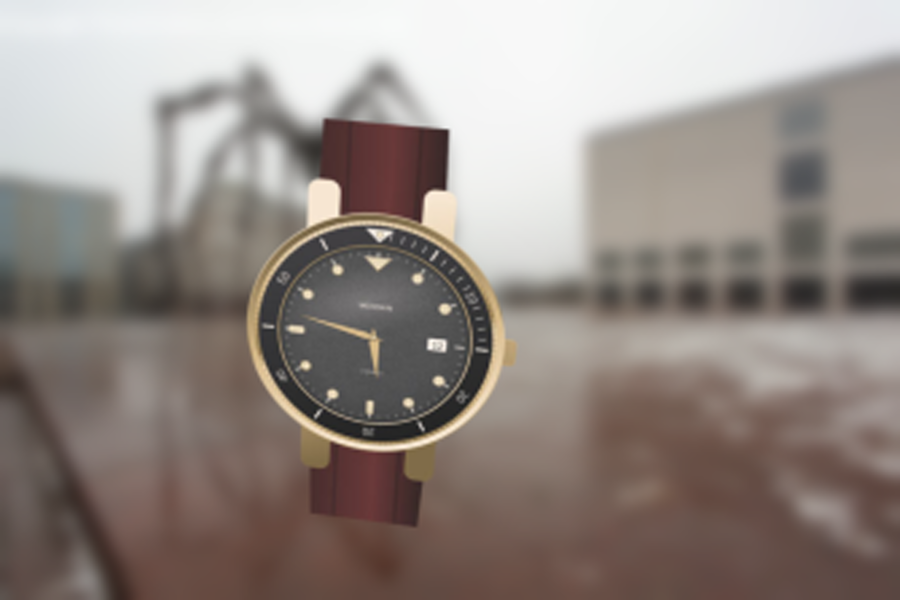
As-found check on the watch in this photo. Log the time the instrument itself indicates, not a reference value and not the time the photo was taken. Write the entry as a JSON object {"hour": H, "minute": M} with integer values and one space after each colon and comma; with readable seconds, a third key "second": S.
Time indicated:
{"hour": 5, "minute": 47}
